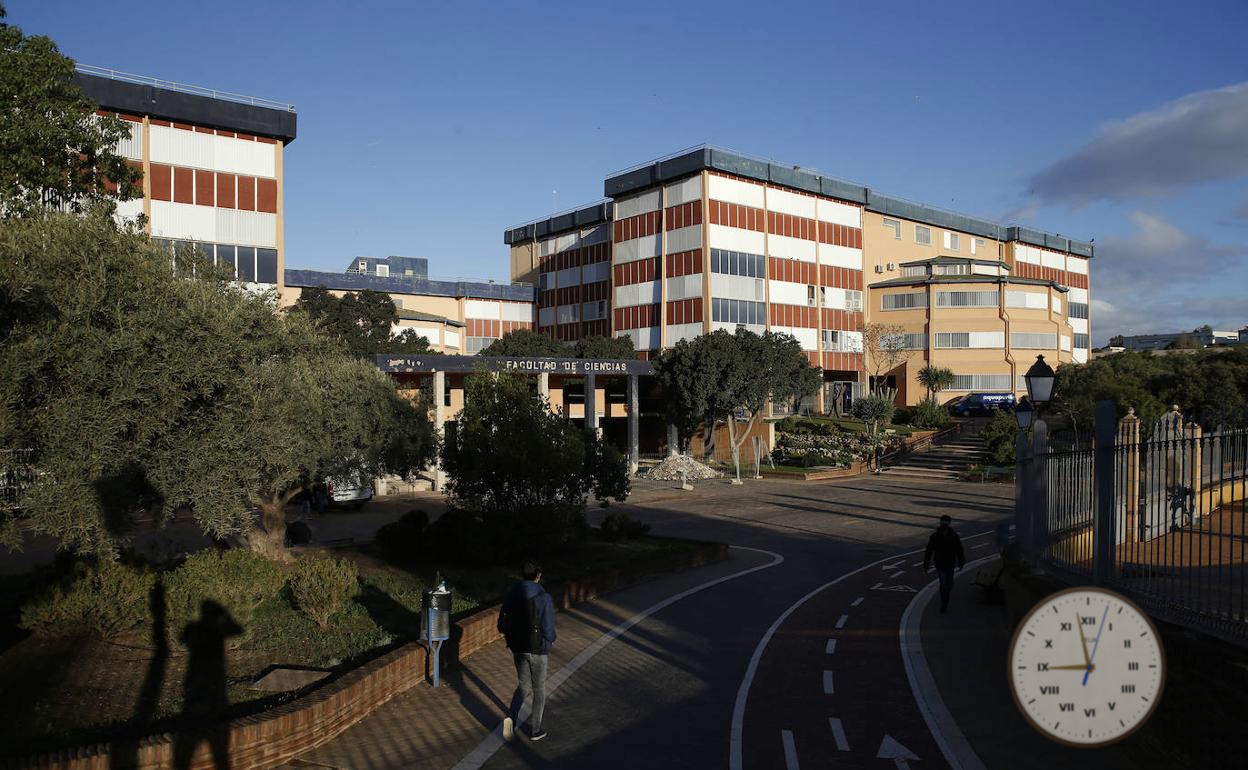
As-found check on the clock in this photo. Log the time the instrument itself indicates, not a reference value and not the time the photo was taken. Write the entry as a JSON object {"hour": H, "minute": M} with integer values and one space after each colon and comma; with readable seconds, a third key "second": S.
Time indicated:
{"hour": 8, "minute": 58, "second": 3}
